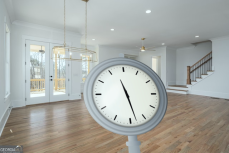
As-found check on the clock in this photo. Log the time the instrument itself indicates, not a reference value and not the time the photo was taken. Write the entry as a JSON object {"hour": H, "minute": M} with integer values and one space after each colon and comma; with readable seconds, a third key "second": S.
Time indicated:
{"hour": 11, "minute": 28}
